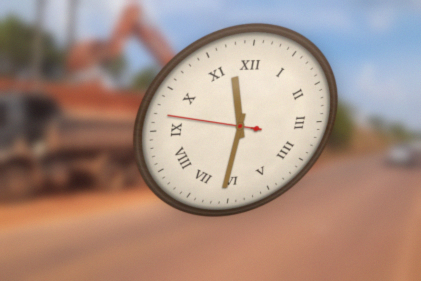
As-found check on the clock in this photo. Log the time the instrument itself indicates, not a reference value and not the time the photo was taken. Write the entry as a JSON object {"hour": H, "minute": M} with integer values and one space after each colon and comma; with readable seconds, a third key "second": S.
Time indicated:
{"hour": 11, "minute": 30, "second": 47}
